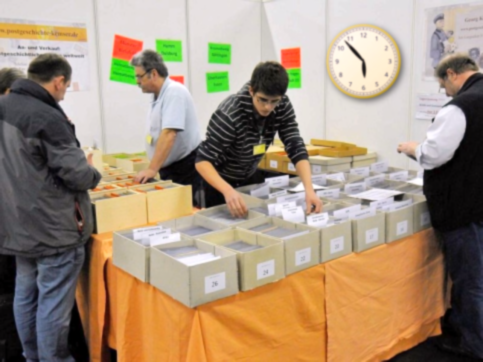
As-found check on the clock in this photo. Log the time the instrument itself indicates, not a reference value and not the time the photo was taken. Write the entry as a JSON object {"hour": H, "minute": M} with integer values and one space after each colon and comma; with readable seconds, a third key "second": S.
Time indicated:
{"hour": 5, "minute": 53}
